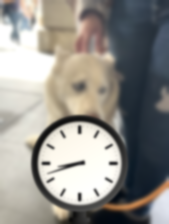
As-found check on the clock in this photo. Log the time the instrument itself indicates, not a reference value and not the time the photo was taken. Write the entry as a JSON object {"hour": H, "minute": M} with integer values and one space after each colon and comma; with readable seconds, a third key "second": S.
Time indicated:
{"hour": 8, "minute": 42}
